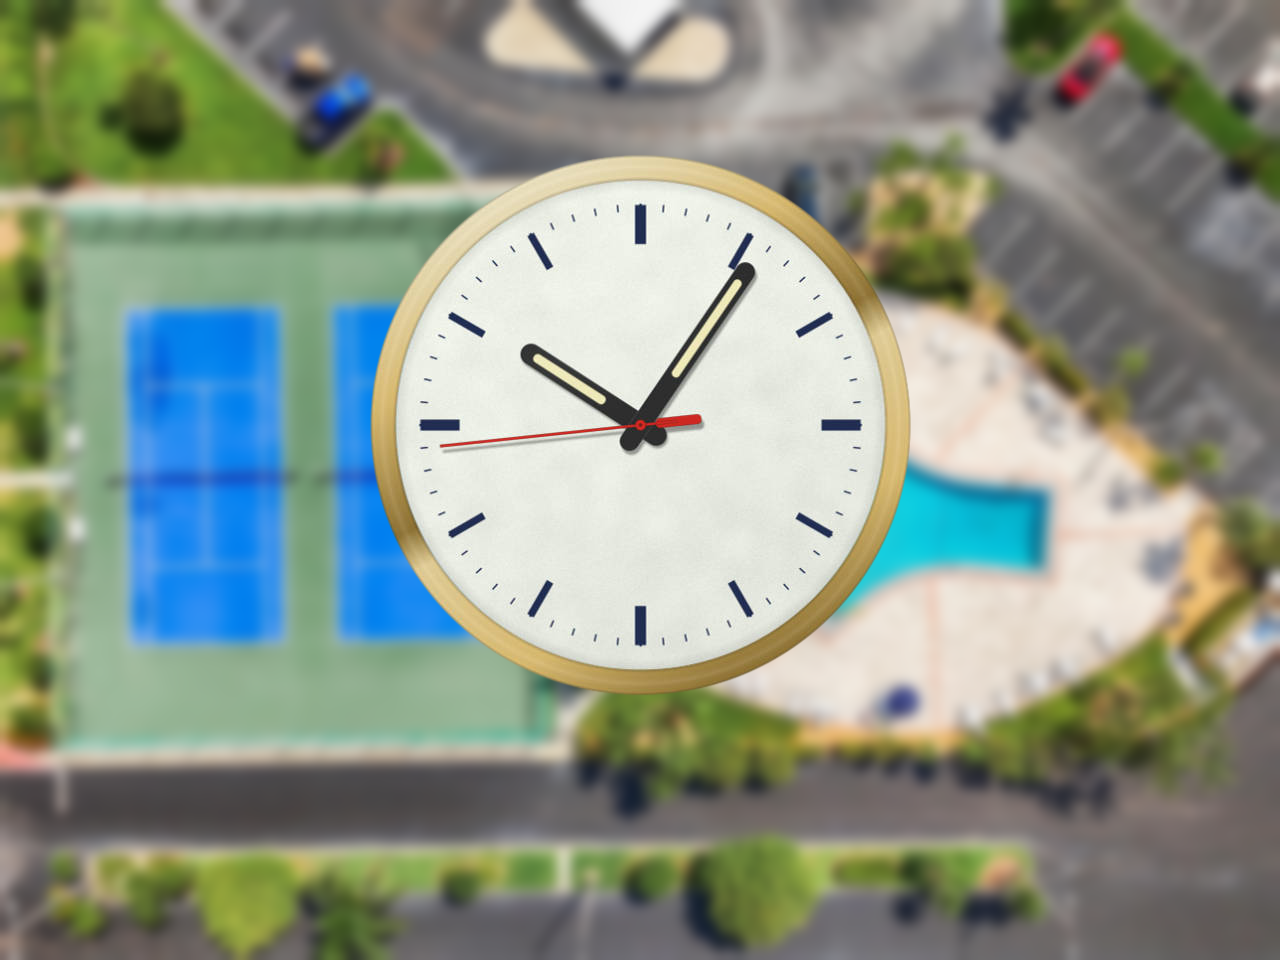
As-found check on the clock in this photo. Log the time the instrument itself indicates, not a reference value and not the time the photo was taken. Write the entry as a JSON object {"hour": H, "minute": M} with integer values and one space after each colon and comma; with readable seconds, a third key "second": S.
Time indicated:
{"hour": 10, "minute": 5, "second": 44}
